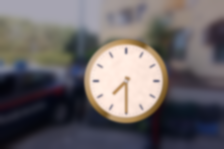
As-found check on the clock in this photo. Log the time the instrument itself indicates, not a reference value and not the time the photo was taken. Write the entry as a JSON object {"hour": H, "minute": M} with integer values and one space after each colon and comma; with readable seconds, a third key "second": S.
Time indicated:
{"hour": 7, "minute": 30}
